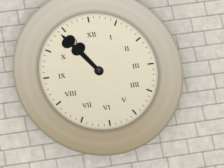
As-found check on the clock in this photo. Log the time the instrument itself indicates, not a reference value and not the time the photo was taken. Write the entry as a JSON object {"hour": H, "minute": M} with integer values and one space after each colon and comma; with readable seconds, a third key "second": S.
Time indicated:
{"hour": 10, "minute": 54}
